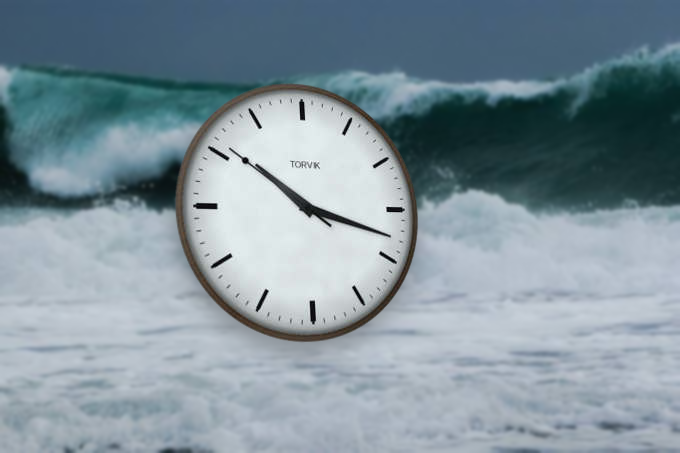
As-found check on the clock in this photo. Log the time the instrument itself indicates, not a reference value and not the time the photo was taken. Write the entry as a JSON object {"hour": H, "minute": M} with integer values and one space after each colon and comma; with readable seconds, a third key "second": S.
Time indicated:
{"hour": 10, "minute": 17, "second": 51}
